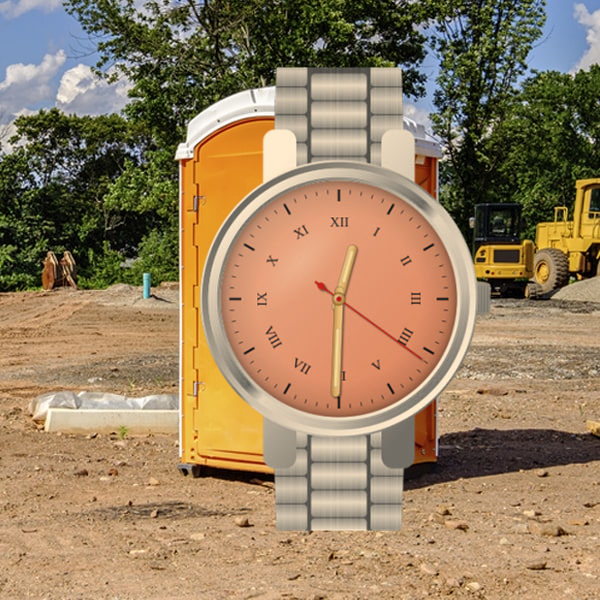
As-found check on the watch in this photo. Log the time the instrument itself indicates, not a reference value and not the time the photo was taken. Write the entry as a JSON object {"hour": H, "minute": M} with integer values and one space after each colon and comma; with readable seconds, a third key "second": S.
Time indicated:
{"hour": 12, "minute": 30, "second": 21}
